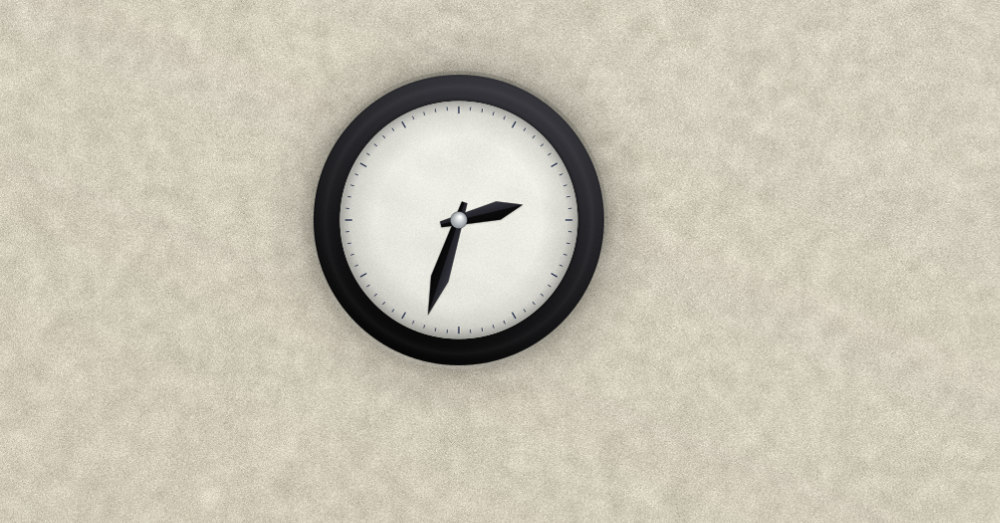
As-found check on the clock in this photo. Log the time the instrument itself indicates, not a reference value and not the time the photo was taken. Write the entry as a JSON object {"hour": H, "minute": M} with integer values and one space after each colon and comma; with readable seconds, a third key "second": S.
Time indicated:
{"hour": 2, "minute": 33}
